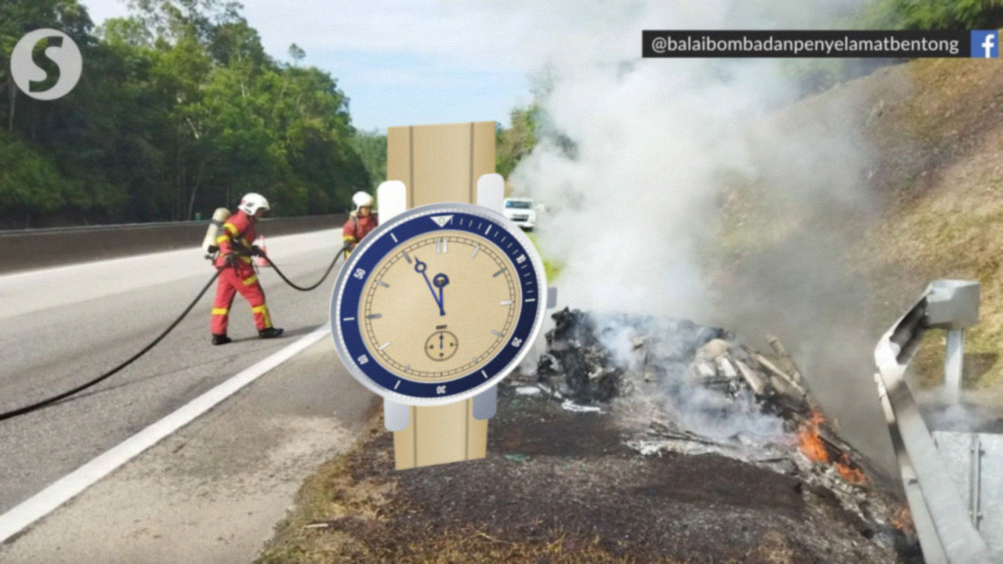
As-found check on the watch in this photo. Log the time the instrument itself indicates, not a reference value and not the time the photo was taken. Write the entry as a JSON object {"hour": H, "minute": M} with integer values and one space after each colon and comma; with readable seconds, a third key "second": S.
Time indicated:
{"hour": 11, "minute": 56}
